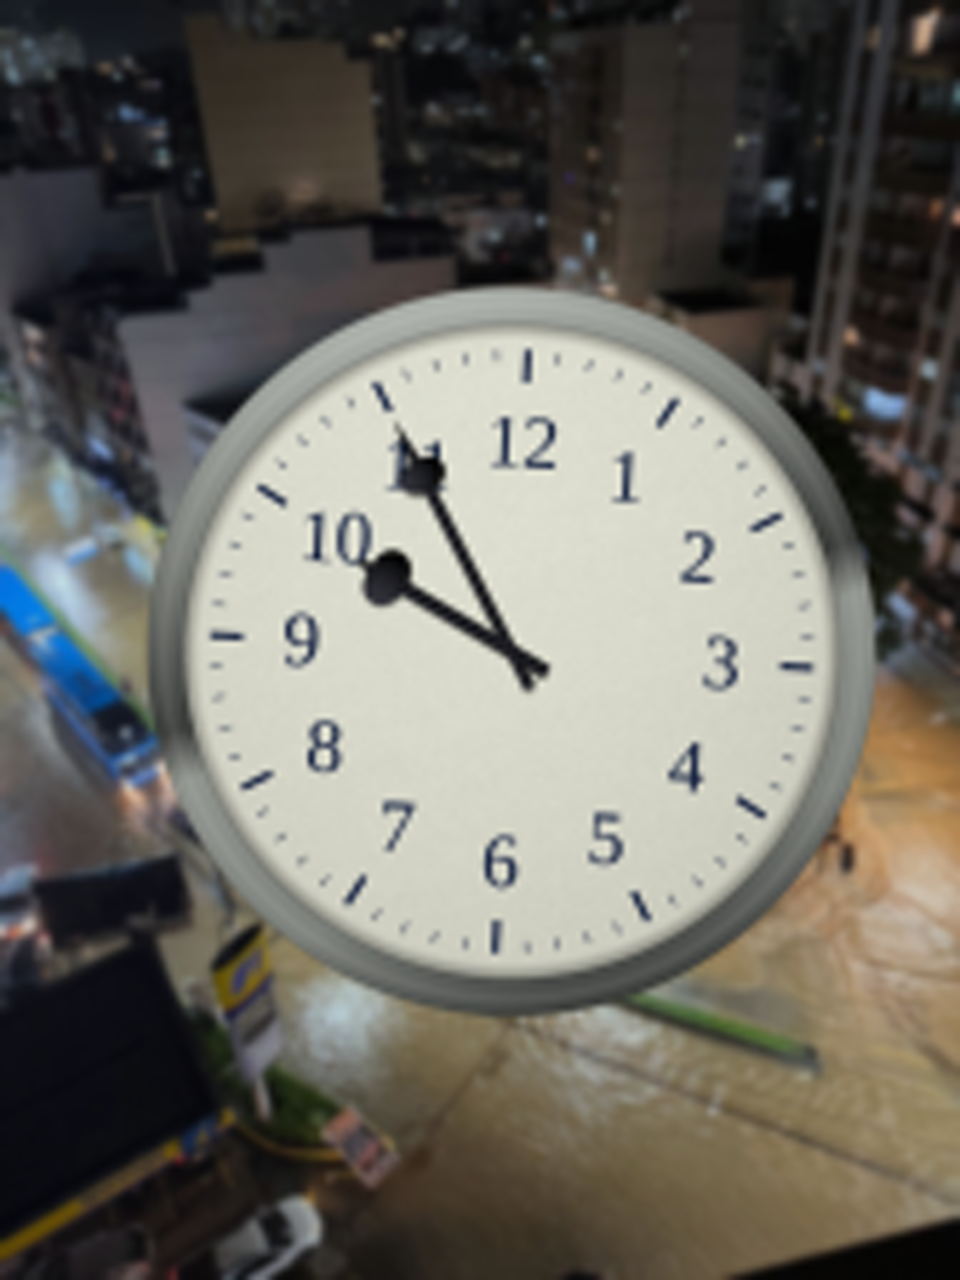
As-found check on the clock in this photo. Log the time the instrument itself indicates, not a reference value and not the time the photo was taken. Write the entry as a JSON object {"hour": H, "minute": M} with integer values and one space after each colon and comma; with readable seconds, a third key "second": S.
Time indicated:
{"hour": 9, "minute": 55}
